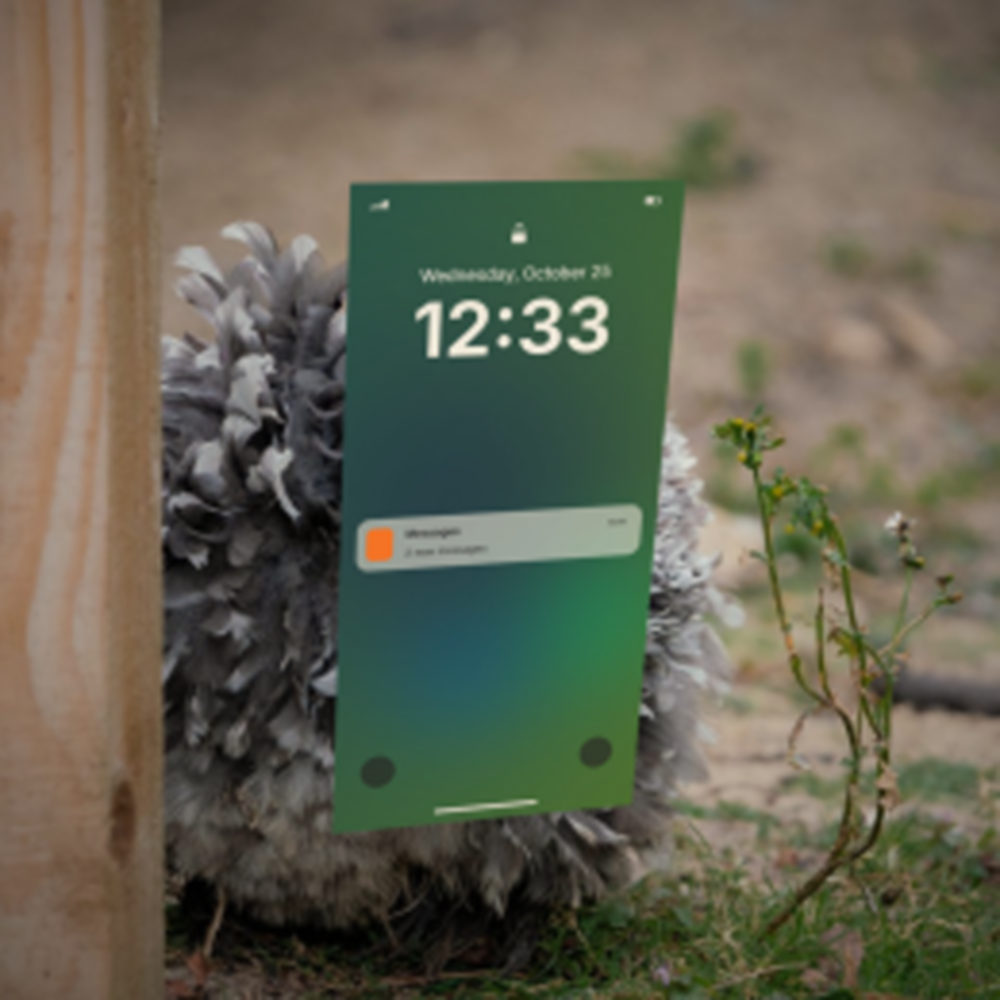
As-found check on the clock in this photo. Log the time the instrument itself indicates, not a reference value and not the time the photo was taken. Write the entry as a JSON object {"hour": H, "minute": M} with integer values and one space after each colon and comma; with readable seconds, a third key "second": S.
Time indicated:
{"hour": 12, "minute": 33}
